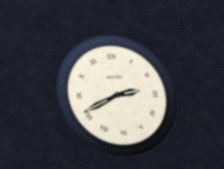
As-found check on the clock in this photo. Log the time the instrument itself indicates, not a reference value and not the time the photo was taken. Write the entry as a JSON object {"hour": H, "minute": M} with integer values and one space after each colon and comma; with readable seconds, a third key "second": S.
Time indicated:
{"hour": 2, "minute": 41}
